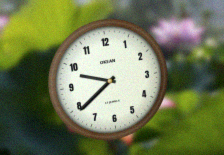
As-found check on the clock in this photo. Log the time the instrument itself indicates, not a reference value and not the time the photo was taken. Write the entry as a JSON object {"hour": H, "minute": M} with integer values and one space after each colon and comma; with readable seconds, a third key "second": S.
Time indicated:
{"hour": 9, "minute": 39}
